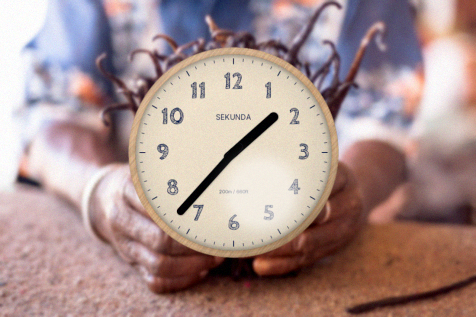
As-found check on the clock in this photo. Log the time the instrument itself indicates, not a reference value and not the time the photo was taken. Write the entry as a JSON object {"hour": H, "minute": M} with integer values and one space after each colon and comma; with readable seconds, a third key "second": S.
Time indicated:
{"hour": 1, "minute": 37}
